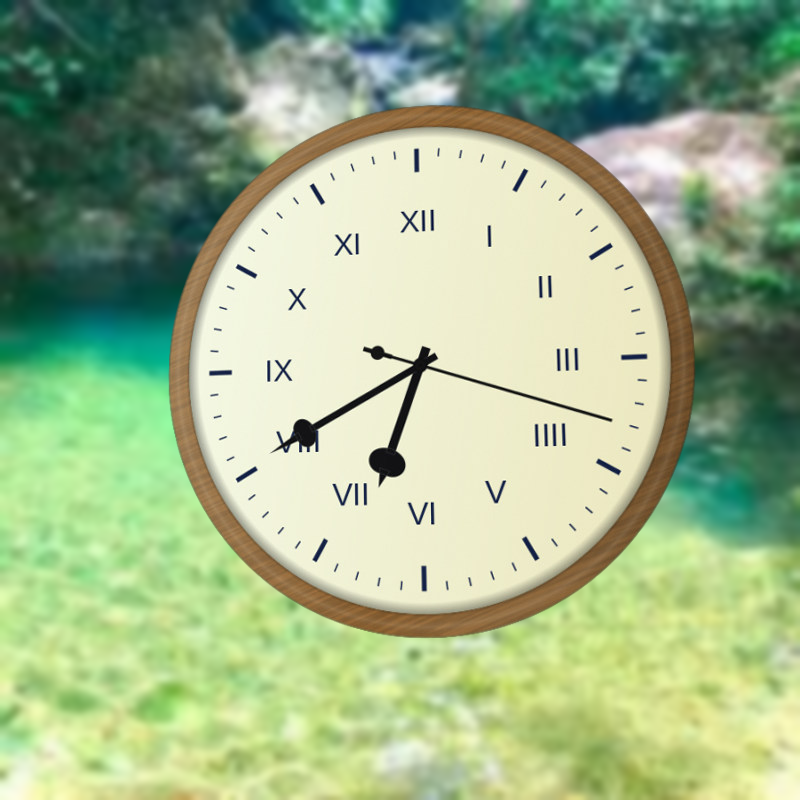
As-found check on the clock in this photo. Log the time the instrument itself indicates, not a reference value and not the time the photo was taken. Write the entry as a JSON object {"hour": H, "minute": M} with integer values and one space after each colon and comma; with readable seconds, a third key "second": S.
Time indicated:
{"hour": 6, "minute": 40, "second": 18}
